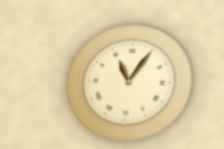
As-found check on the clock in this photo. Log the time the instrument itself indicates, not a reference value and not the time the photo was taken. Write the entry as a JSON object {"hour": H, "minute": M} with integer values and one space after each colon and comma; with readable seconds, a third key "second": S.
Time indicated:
{"hour": 11, "minute": 5}
